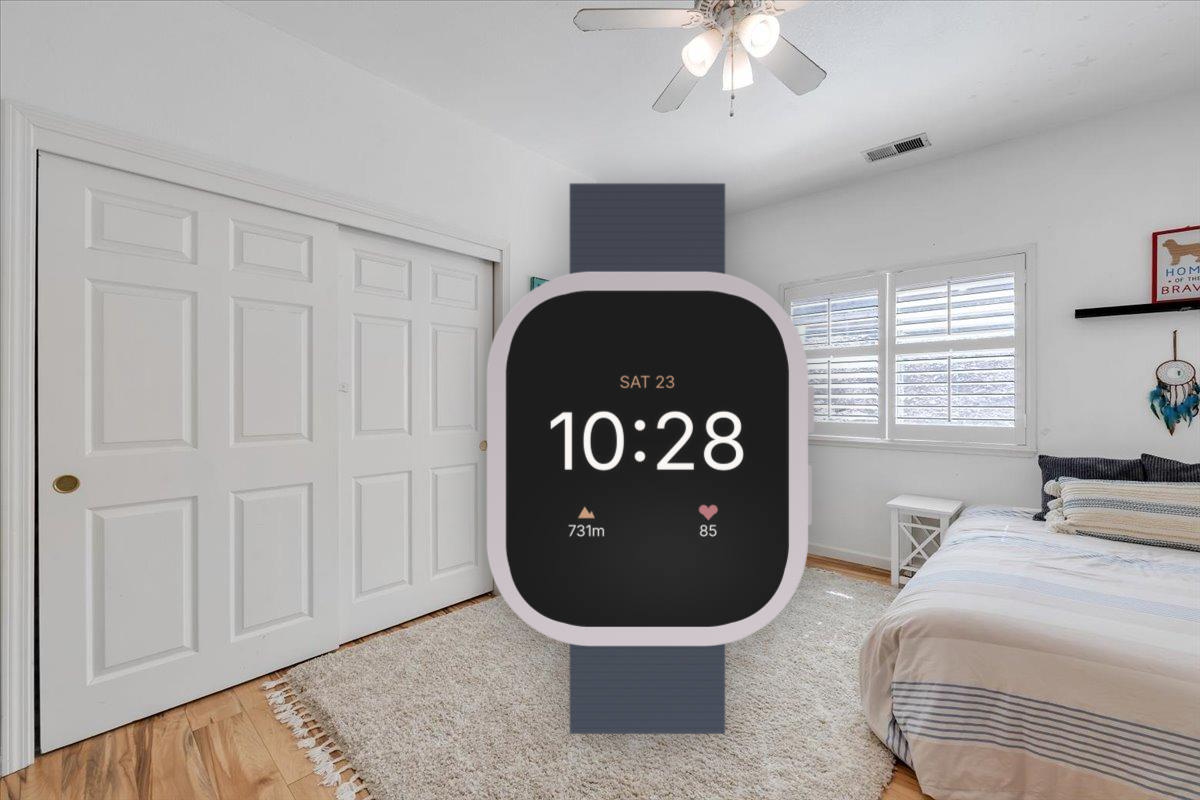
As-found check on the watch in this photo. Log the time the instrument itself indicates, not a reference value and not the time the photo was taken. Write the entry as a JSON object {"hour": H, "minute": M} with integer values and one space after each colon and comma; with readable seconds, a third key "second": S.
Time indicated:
{"hour": 10, "minute": 28}
